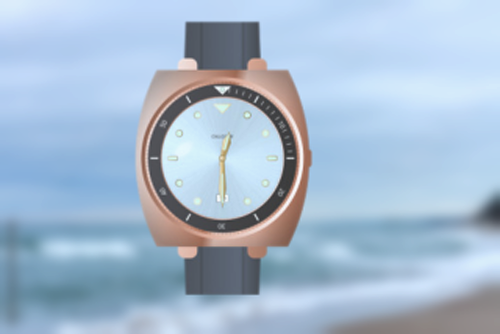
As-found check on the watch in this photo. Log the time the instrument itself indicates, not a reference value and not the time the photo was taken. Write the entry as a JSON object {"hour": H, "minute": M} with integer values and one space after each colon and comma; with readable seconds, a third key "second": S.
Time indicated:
{"hour": 12, "minute": 30}
